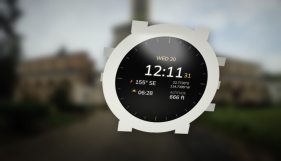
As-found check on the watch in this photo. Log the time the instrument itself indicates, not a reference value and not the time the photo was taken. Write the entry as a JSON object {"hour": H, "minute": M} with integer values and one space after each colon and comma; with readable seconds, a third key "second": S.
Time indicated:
{"hour": 12, "minute": 11}
